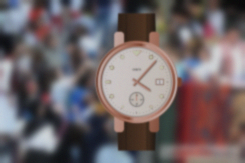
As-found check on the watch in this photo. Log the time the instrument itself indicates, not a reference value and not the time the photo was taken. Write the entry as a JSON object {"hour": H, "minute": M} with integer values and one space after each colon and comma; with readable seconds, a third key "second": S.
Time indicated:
{"hour": 4, "minute": 7}
